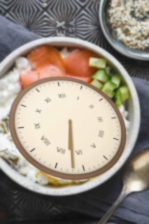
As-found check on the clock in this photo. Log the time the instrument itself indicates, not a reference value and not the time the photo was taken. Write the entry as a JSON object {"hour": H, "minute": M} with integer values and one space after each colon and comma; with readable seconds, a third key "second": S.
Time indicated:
{"hour": 6, "minute": 32}
